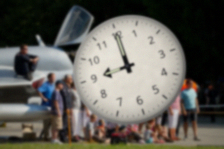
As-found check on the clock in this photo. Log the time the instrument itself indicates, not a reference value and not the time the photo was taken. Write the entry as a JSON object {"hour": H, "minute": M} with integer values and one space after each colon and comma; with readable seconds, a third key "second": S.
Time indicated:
{"hour": 9, "minute": 0}
